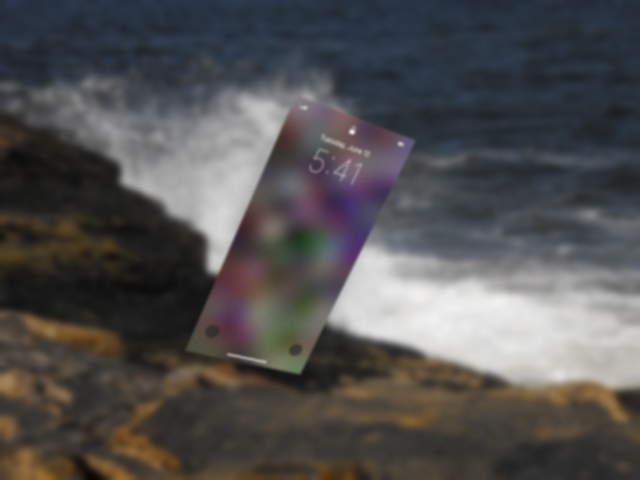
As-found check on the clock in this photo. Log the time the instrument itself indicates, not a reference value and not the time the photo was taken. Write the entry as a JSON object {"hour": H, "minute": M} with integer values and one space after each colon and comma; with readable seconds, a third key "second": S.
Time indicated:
{"hour": 5, "minute": 41}
